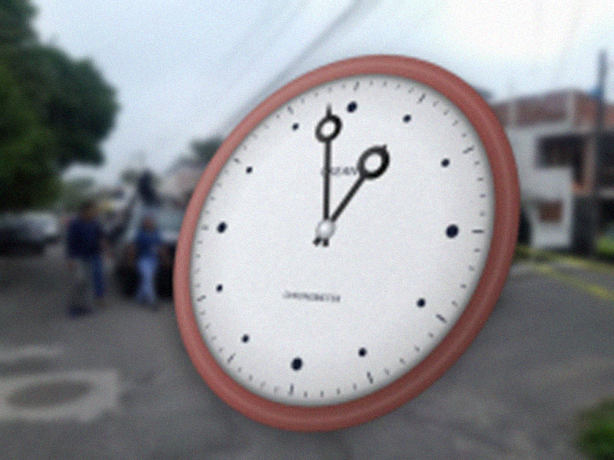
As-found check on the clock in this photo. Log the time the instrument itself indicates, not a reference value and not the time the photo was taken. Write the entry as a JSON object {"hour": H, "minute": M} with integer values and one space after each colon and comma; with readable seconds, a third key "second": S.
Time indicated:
{"hour": 12, "minute": 58}
